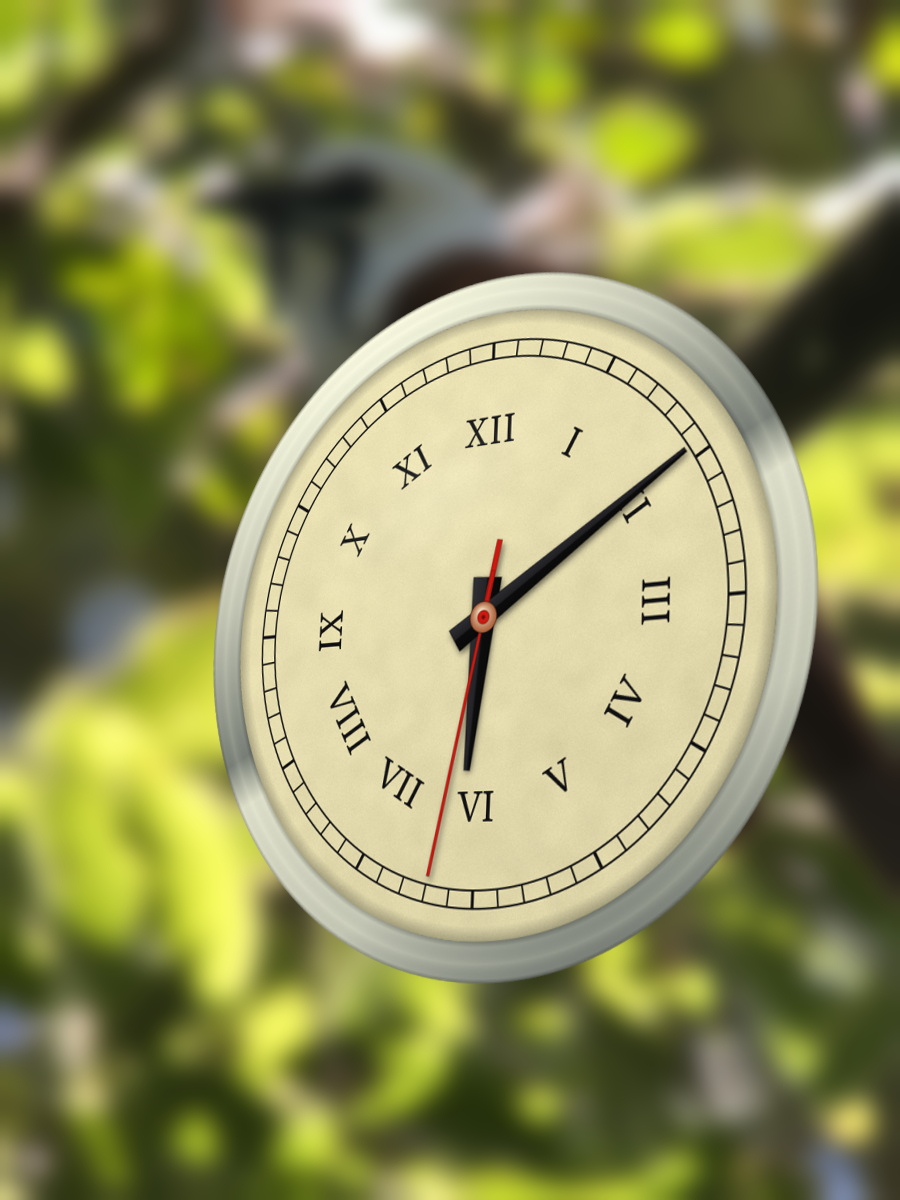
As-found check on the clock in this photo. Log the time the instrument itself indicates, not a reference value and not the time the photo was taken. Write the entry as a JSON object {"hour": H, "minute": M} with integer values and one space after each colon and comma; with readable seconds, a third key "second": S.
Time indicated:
{"hour": 6, "minute": 9, "second": 32}
